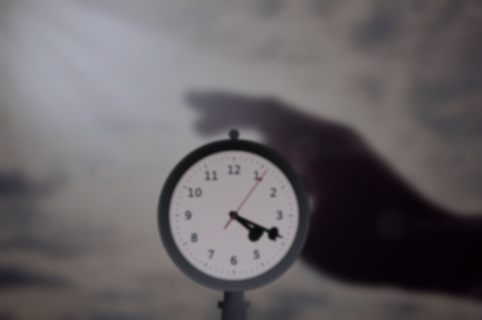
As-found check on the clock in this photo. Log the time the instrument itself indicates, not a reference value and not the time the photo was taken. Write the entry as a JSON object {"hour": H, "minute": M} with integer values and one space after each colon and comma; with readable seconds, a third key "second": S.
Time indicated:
{"hour": 4, "minute": 19, "second": 6}
